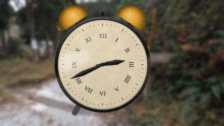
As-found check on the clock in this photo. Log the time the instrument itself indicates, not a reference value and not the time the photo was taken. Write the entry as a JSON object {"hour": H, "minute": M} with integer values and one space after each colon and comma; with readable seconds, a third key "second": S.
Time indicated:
{"hour": 2, "minute": 41}
